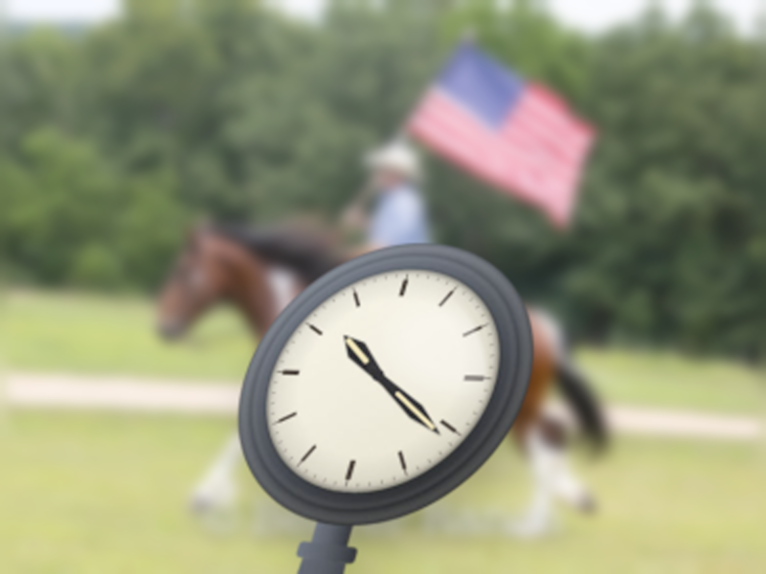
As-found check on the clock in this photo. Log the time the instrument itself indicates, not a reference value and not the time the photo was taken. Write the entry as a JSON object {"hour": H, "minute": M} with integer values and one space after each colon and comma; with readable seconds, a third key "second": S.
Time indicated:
{"hour": 10, "minute": 21}
